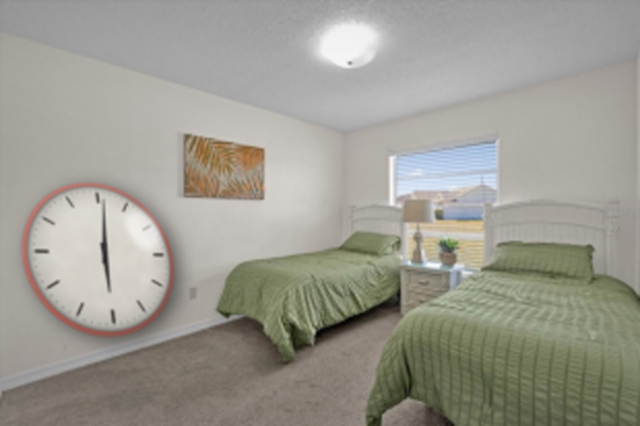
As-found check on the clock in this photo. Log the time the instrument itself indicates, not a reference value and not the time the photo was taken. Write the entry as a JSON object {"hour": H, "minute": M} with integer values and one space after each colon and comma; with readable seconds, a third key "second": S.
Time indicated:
{"hour": 6, "minute": 1}
